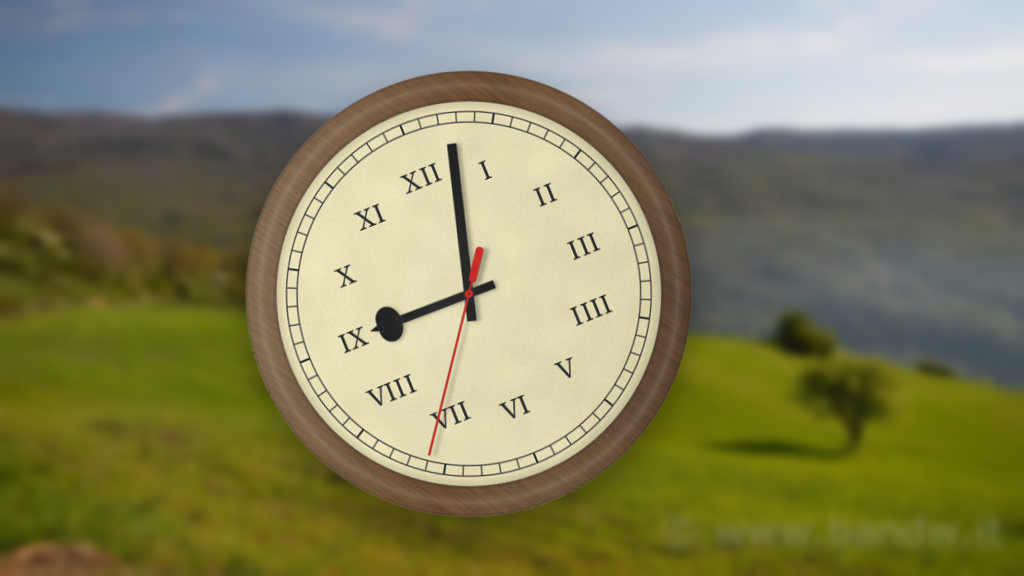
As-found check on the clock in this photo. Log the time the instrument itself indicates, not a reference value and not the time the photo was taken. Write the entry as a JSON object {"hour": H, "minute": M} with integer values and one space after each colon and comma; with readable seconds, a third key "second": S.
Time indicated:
{"hour": 9, "minute": 2, "second": 36}
